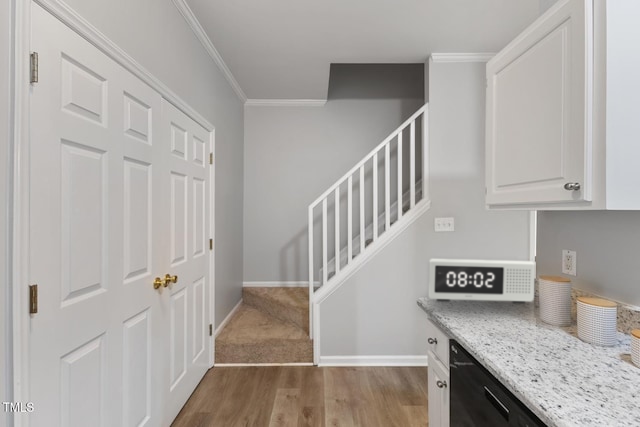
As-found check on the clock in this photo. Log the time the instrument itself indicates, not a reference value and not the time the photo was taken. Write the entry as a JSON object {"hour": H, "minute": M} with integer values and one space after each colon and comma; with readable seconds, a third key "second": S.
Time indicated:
{"hour": 8, "minute": 2}
